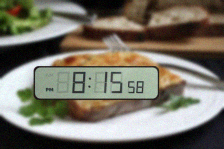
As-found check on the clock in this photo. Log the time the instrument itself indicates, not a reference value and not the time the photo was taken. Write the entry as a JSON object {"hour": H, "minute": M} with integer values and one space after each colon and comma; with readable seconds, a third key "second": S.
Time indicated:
{"hour": 8, "minute": 15, "second": 58}
